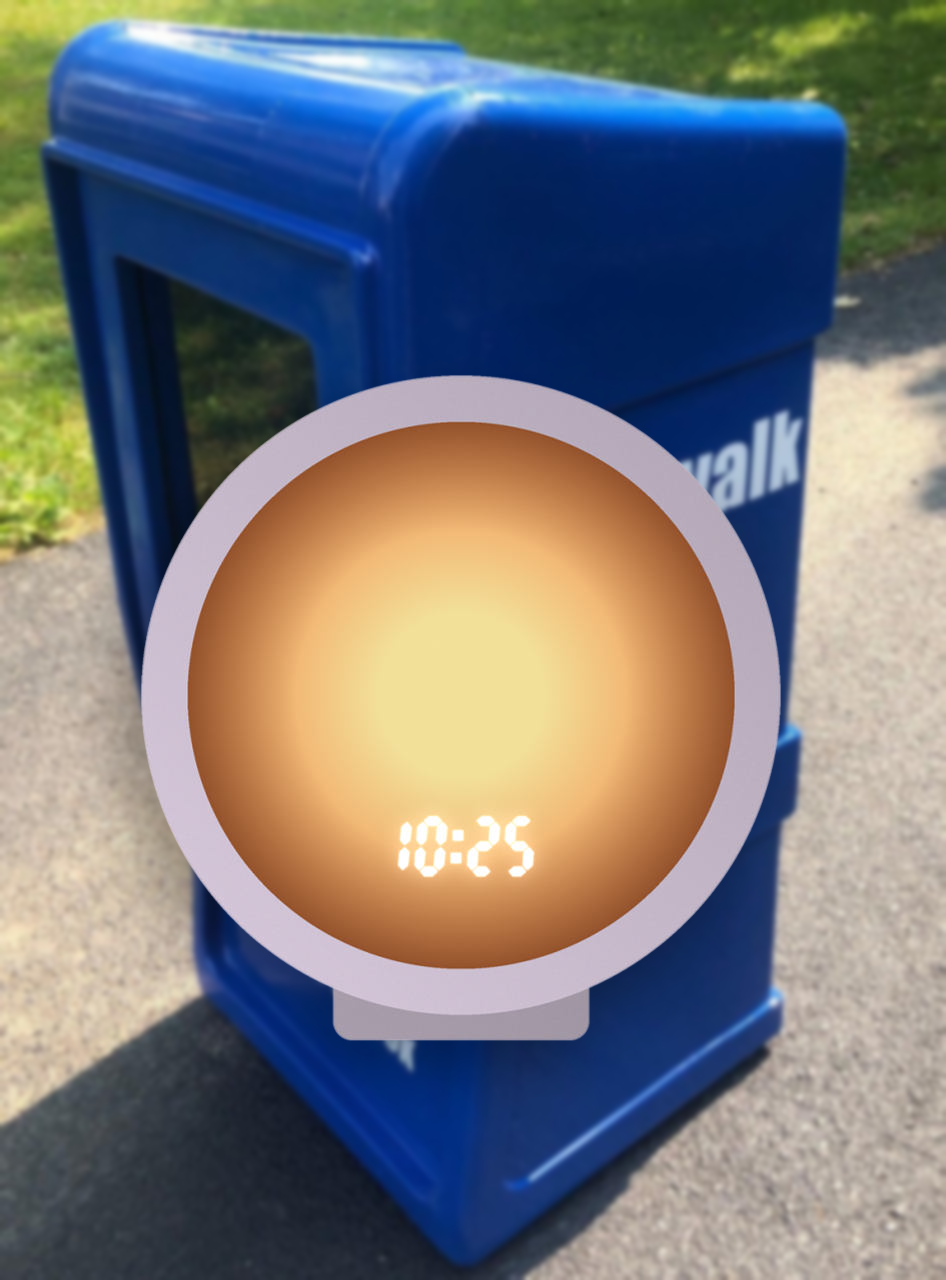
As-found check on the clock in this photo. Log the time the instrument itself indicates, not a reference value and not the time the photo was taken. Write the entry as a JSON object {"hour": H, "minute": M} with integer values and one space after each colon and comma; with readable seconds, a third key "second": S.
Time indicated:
{"hour": 10, "minute": 25}
